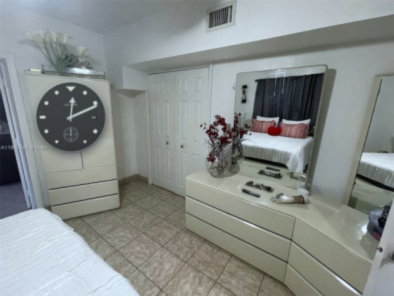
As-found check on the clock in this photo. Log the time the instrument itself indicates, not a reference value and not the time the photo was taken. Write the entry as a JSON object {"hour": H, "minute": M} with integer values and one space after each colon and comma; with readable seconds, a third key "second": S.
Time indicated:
{"hour": 12, "minute": 11}
